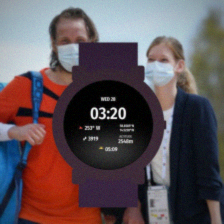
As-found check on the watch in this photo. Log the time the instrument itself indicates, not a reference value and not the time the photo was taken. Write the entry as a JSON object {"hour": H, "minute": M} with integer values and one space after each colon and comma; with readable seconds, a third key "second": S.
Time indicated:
{"hour": 3, "minute": 20}
